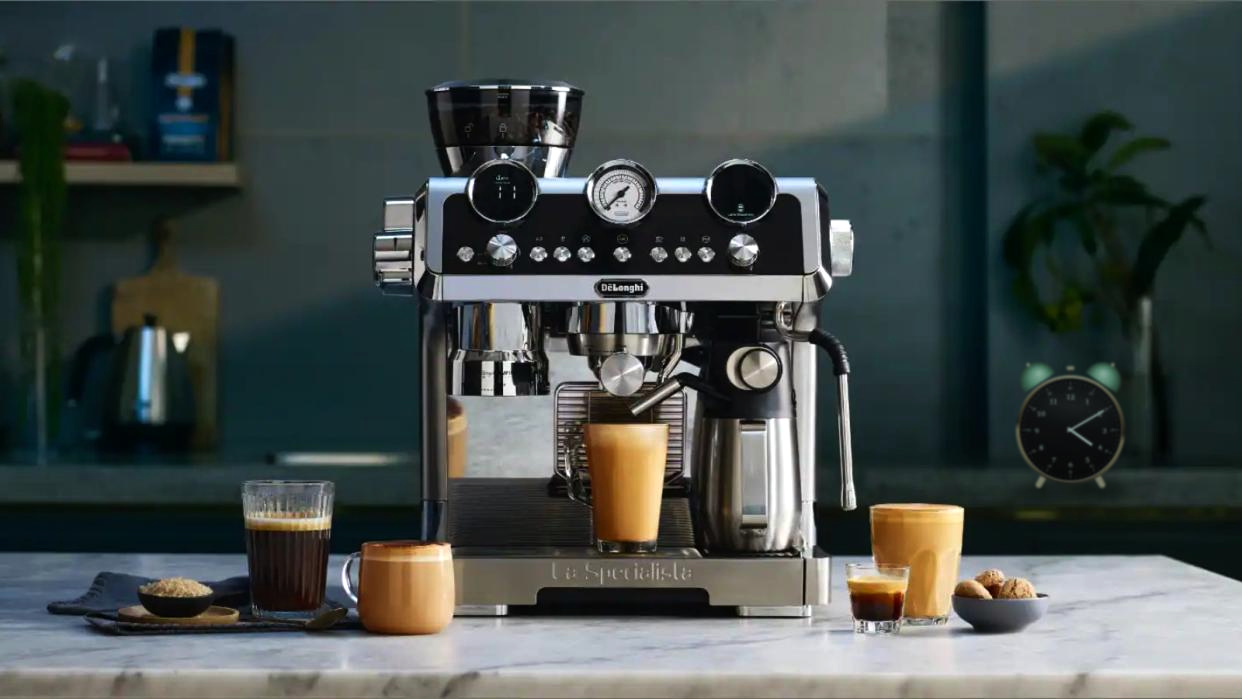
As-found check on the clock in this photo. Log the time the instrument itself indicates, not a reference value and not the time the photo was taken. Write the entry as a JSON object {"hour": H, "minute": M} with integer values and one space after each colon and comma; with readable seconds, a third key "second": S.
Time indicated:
{"hour": 4, "minute": 10}
